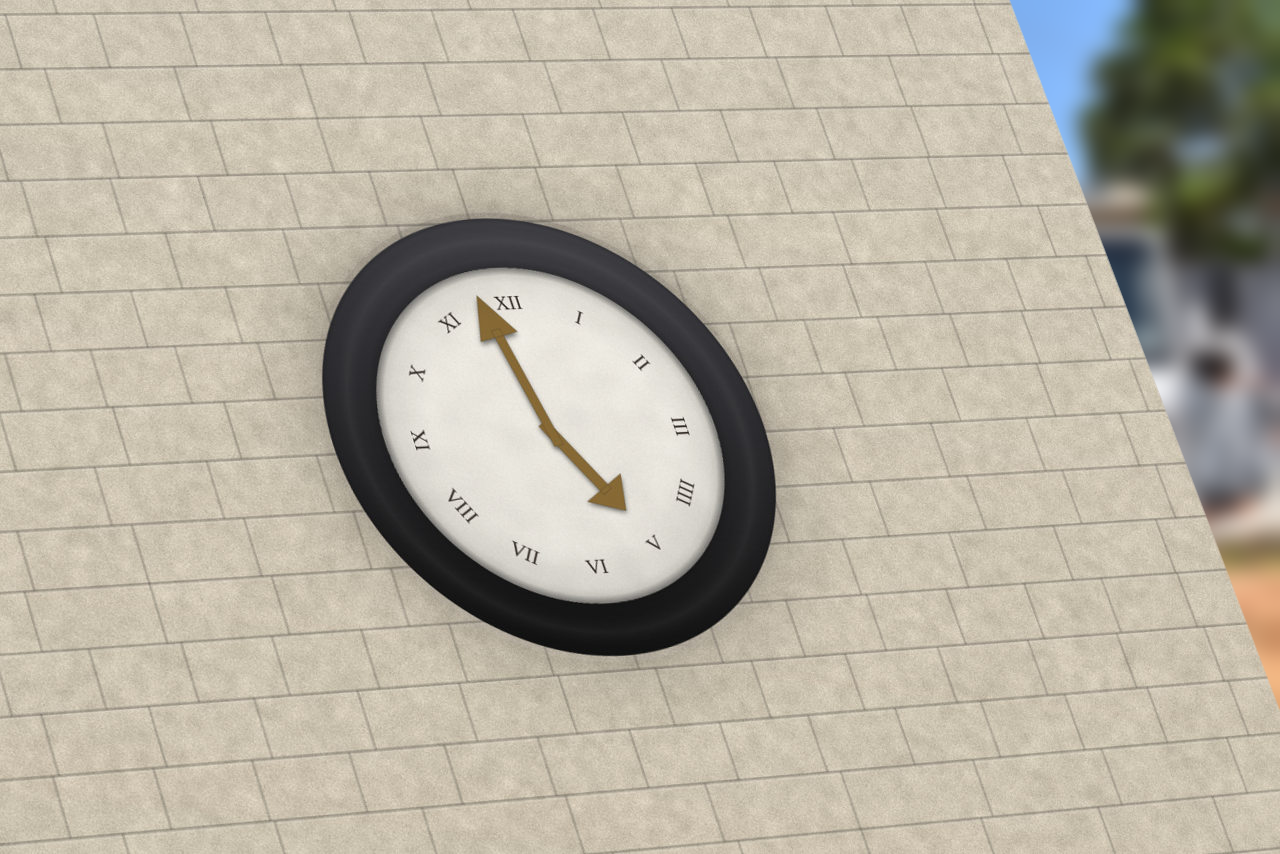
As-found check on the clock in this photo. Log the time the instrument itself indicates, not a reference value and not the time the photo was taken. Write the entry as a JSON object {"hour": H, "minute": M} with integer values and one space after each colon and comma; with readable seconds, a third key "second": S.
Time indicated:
{"hour": 4, "minute": 58}
